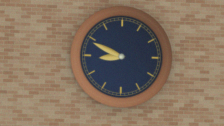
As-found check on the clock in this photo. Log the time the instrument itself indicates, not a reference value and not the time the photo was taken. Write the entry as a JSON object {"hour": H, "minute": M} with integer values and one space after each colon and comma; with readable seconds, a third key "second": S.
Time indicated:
{"hour": 8, "minute": 49}
